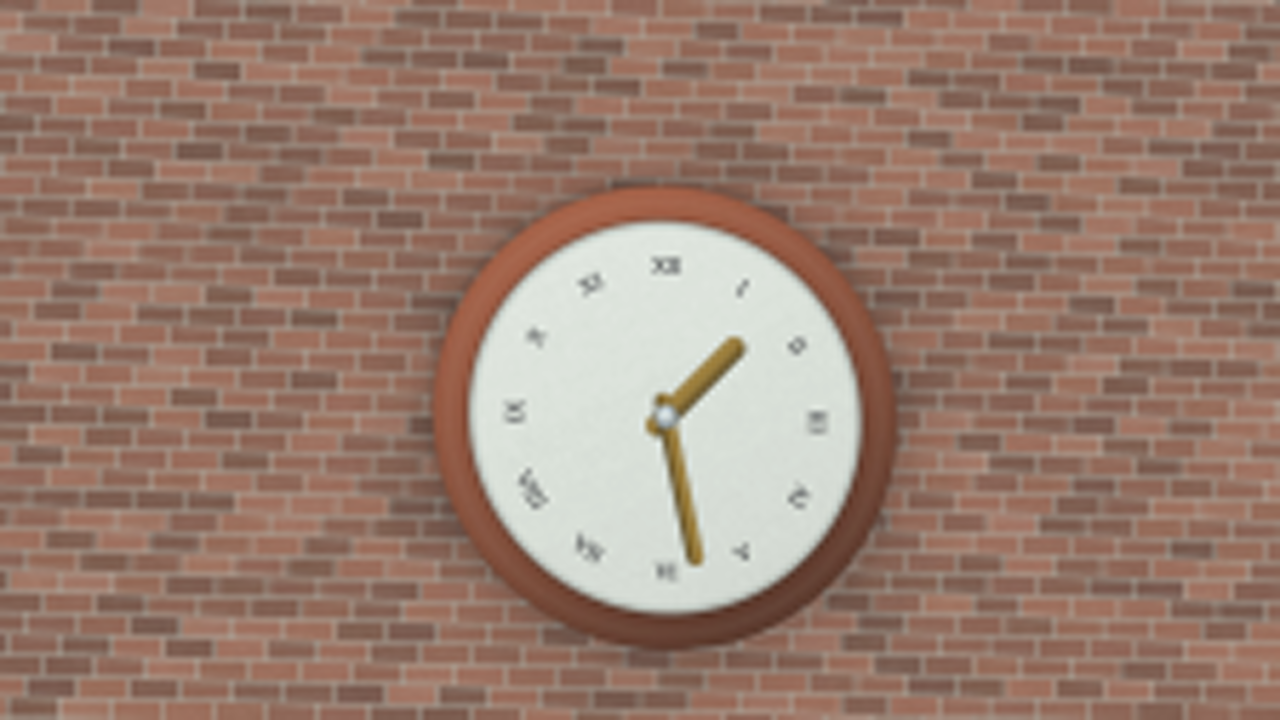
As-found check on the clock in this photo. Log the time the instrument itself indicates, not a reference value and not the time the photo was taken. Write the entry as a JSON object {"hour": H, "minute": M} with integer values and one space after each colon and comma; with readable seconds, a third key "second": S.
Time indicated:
{"hour": 1, "minute": 28}
